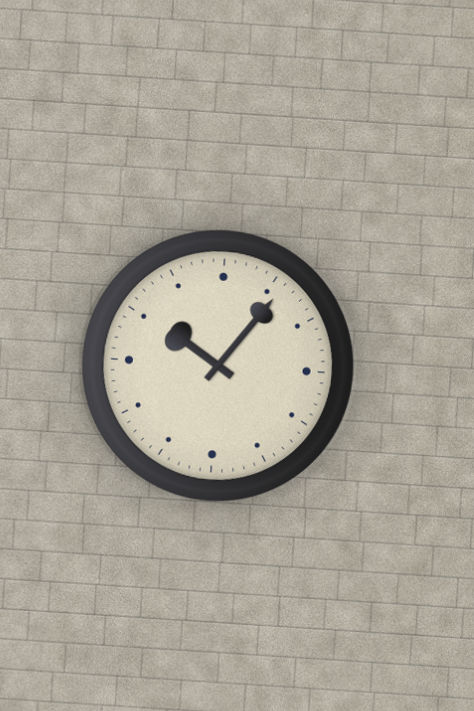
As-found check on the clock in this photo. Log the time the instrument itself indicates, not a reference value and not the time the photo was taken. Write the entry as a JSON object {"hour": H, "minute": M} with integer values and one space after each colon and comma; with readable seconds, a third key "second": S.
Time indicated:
{"hour": 10, "minute": 6}
